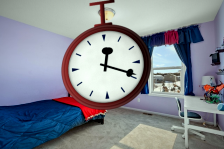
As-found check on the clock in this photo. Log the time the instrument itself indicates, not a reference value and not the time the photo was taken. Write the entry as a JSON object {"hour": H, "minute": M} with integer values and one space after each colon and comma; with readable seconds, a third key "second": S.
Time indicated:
{"hour": 12, "minute": 19}
